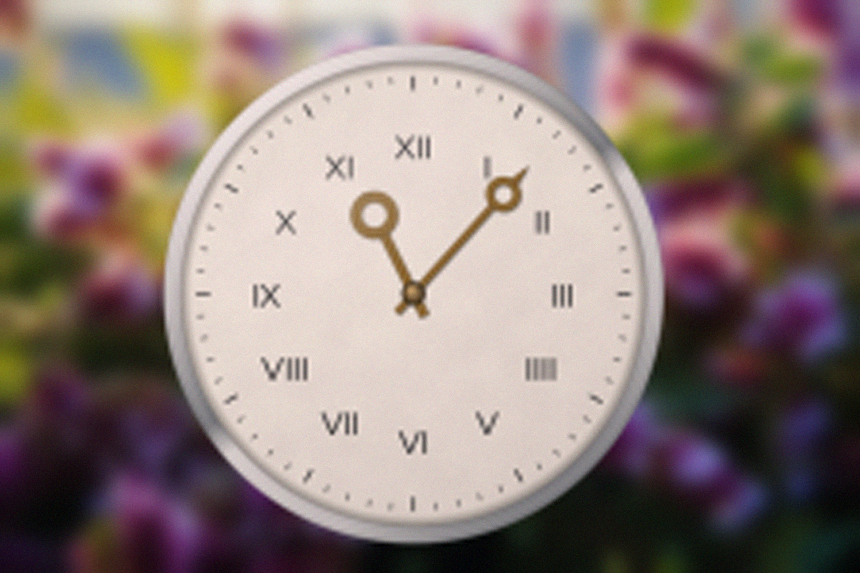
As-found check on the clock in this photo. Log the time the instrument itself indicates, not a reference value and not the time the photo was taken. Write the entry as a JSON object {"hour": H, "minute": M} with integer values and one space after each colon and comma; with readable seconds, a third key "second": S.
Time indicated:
{"hour": 11, "minute": 7}
